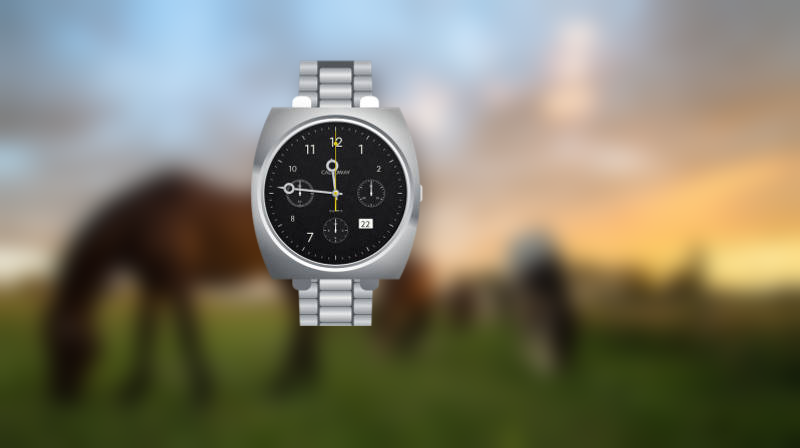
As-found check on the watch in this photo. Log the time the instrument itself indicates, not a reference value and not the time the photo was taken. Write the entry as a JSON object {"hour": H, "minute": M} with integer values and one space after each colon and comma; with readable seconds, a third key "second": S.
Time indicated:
{"hour": 11, "minute": 46}
